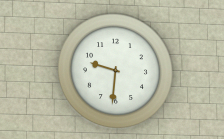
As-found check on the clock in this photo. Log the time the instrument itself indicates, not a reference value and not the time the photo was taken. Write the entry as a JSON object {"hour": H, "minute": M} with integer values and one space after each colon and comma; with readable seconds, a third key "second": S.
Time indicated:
{"hour": 9, "minute": 31}
